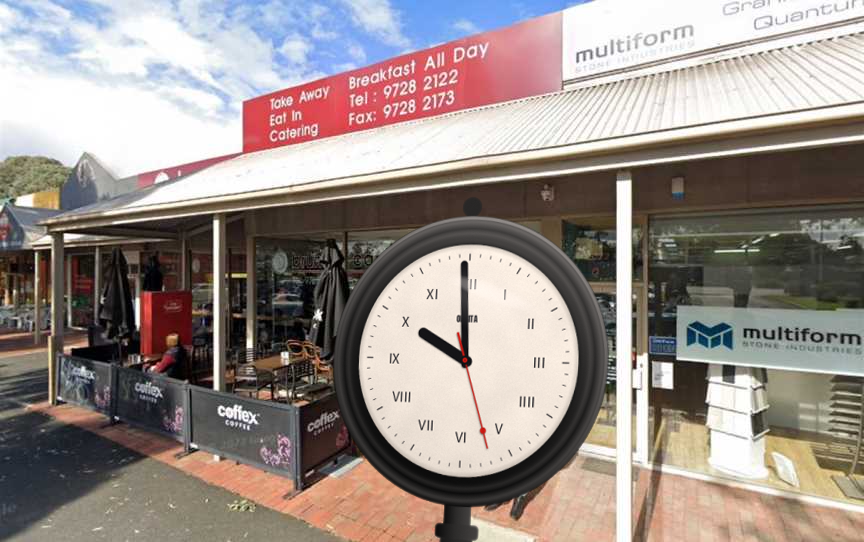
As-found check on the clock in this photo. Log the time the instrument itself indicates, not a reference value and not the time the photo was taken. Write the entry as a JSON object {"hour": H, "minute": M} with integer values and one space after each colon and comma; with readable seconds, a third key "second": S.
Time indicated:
{"hour": 9, "minute": 59, "second": 27}
